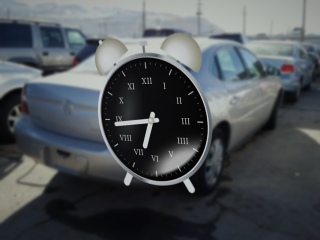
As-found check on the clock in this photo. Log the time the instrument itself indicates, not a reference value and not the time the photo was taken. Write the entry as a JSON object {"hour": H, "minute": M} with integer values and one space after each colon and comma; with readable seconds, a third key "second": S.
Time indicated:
{"hour": 6, "minute": 44}
